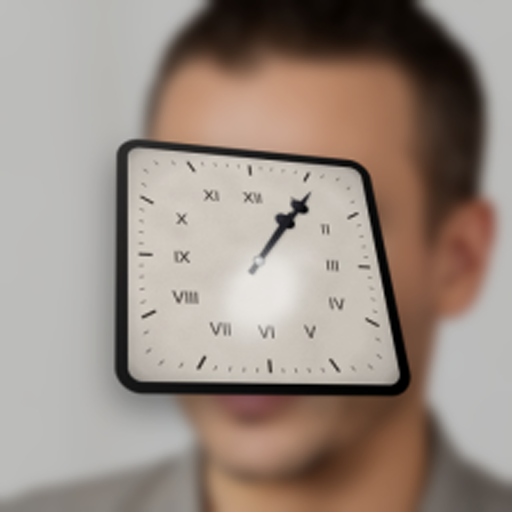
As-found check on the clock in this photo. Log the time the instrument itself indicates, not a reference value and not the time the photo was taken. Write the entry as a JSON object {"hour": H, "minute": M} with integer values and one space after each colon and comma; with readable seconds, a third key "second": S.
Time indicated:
{"hour": 1, "minute": 6}
